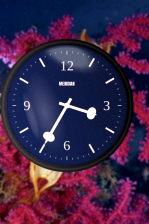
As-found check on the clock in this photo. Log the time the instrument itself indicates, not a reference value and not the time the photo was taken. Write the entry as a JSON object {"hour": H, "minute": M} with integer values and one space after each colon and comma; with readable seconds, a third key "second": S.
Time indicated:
{"hour": 3, "minute": 35}
